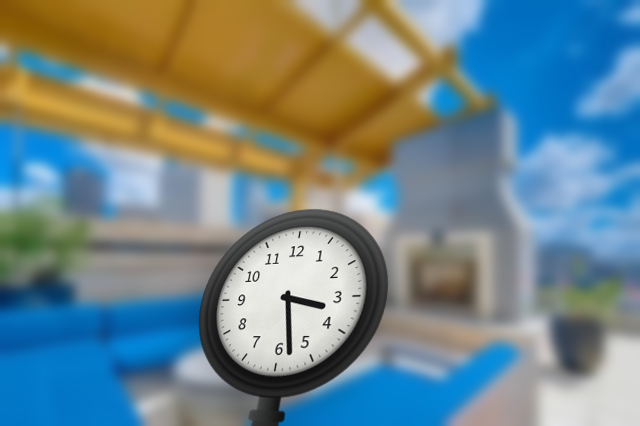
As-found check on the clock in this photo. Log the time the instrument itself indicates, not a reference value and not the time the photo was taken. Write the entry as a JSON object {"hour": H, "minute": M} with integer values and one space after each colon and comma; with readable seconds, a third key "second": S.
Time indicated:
{"hour": 3, "minute": 28}
